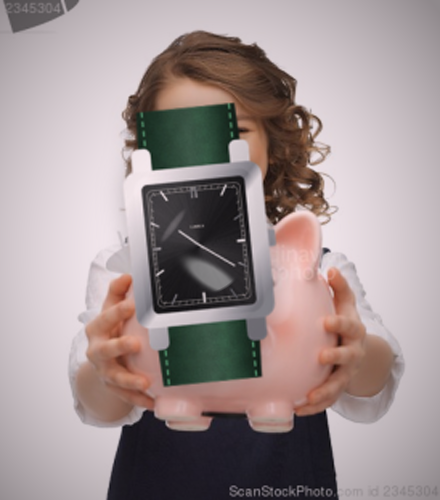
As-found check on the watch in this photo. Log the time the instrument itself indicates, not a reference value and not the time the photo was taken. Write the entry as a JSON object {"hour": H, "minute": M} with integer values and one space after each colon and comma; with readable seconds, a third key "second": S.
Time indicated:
{"hour": 10, "minute": 21}
